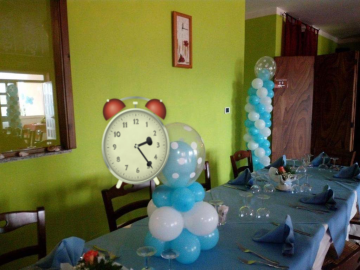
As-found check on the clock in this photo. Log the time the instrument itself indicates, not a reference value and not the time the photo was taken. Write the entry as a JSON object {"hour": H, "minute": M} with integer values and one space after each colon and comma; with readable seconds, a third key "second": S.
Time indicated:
{"hour": 2, "minute": 24}
